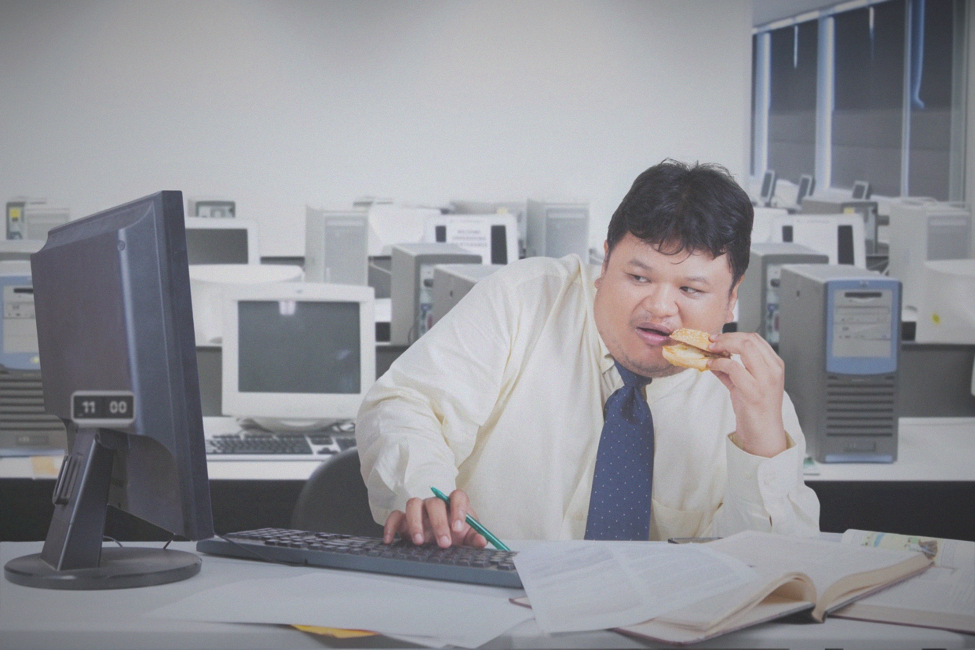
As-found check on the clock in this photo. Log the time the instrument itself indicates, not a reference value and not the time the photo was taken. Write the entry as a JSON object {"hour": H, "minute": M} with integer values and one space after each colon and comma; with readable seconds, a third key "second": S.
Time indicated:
{"hour": 11, "minute": 0}
